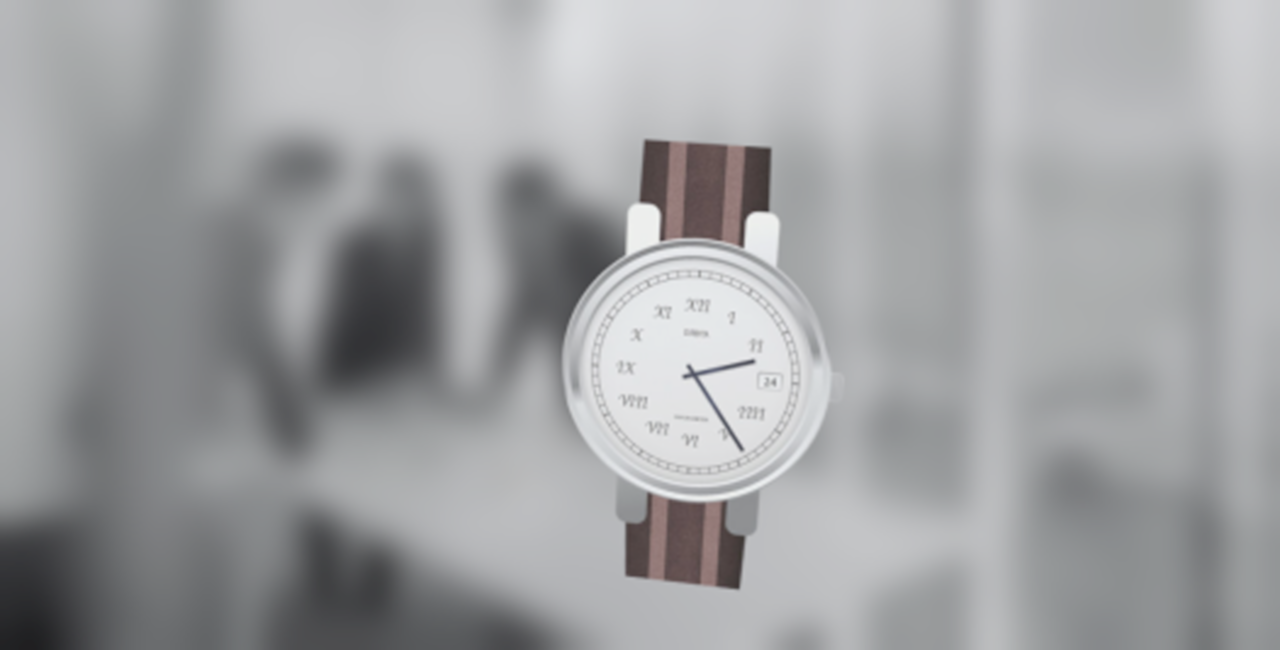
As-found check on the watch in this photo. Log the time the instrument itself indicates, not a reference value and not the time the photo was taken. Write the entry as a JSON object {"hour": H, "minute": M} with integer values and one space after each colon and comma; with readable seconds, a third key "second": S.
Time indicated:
{"hour": 2, "minute": 24}
